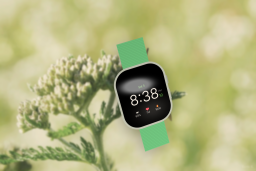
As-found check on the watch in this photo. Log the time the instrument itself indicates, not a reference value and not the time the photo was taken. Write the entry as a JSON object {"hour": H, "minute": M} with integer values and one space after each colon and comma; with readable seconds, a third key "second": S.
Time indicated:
{"hour": 8, "minute": 38}
